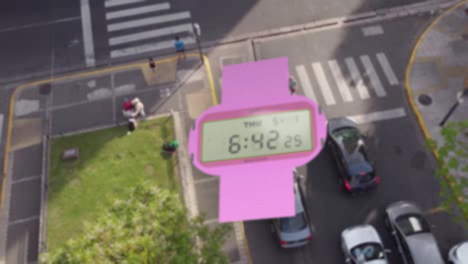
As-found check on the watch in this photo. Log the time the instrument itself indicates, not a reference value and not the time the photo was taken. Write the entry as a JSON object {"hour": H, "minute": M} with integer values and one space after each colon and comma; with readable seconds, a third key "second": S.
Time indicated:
{"hour": 6, "minute": 42, "second": 25}
